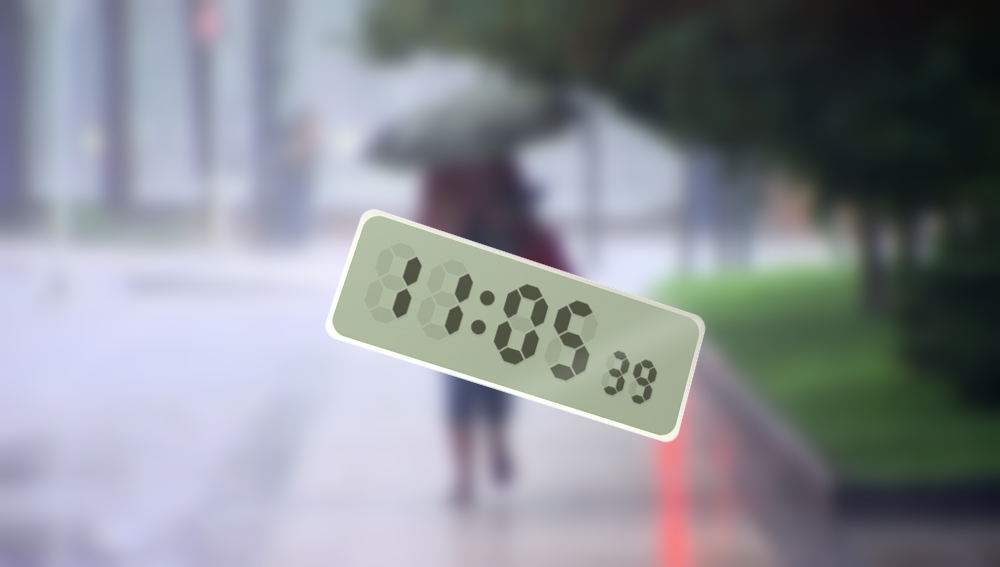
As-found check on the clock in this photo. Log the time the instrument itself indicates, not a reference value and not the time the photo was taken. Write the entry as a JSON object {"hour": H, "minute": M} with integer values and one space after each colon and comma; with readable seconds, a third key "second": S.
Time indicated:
{"hour": 11, "minute": 5, "second": 39}
